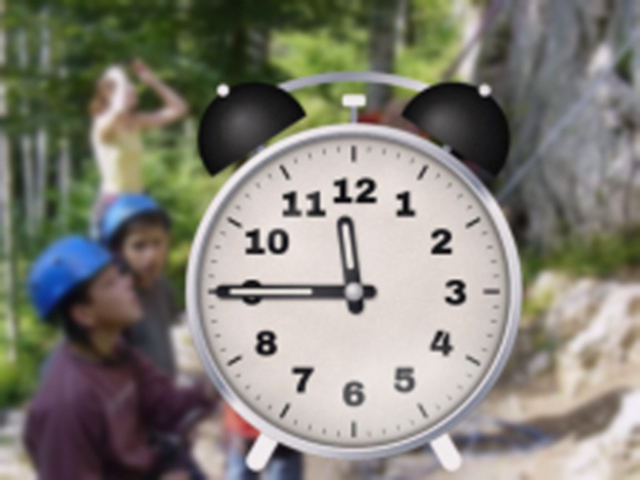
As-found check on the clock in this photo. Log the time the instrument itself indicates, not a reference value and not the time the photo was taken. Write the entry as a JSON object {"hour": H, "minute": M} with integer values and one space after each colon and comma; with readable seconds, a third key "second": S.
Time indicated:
{"hour": 11, "minute": 45}
